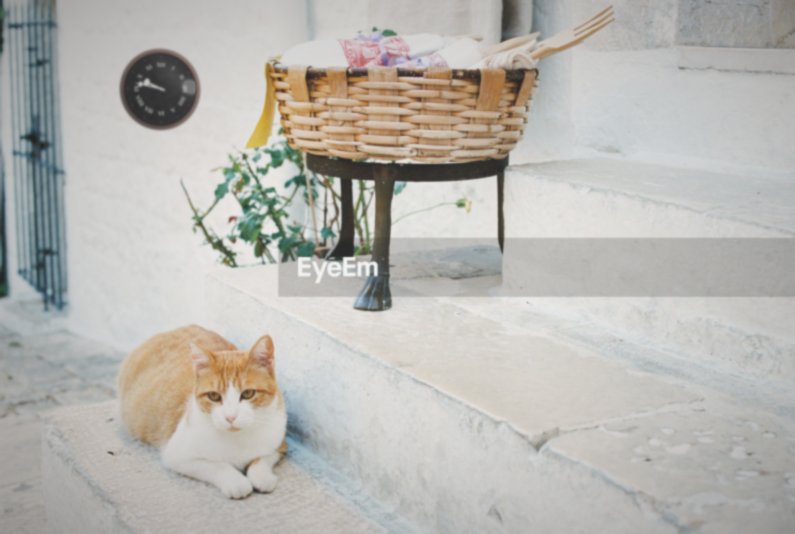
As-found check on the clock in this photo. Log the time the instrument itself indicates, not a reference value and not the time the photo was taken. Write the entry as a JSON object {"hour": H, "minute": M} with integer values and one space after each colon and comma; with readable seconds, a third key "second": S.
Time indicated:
{"hour": 9, "minute": 47}
